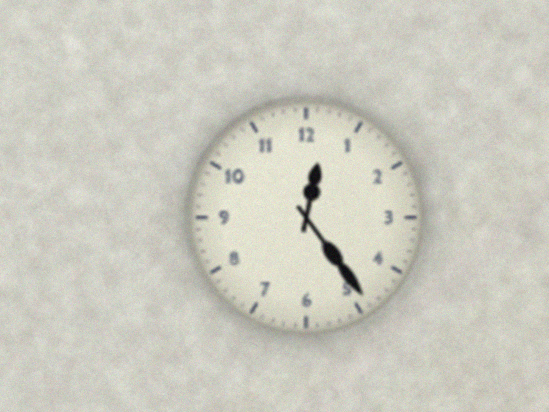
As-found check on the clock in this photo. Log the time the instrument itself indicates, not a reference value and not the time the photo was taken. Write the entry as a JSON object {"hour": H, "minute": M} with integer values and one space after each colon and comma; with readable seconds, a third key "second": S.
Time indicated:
{"hour": 12, "minute": 24}
